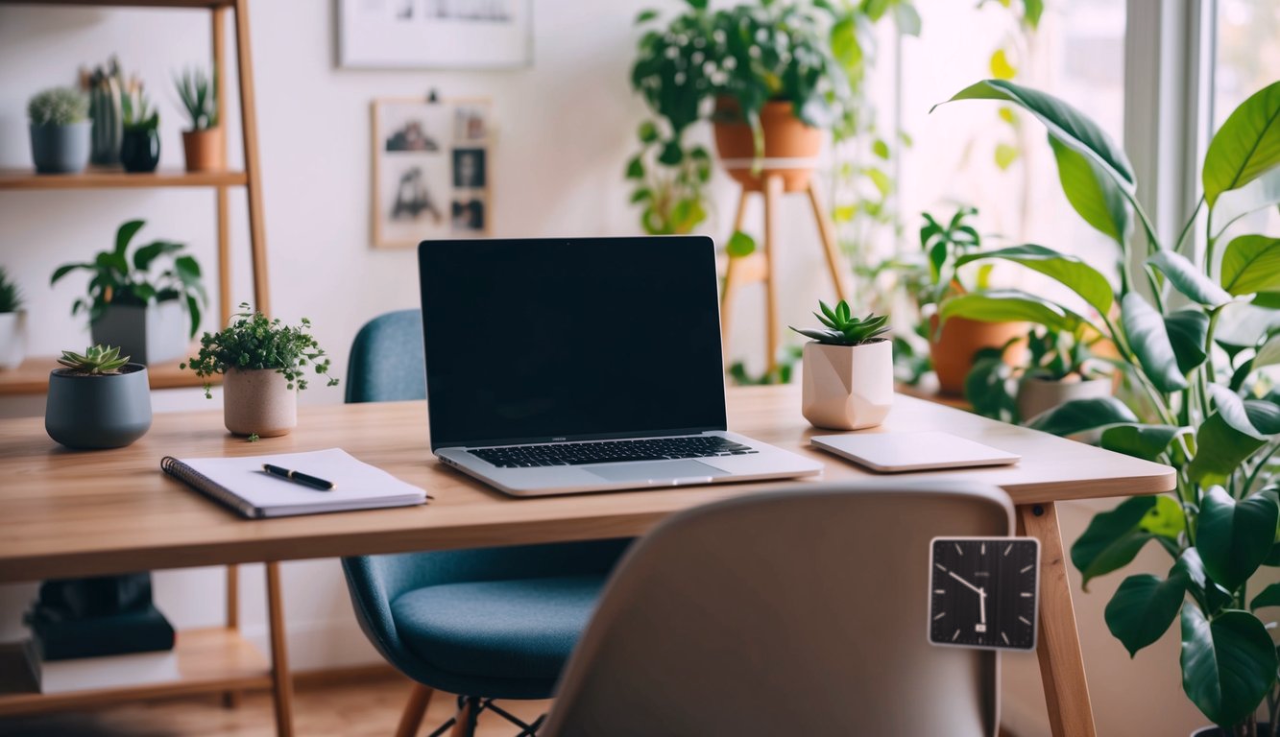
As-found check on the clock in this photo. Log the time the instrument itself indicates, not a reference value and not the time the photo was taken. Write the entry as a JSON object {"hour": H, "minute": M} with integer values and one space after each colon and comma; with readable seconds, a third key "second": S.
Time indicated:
{"hour": 5, "minute": 50}
